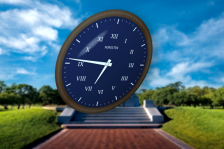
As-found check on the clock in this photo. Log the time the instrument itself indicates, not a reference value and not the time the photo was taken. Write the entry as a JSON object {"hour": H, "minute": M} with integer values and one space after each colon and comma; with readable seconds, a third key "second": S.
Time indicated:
{"hour": 6, "minute": 46}
